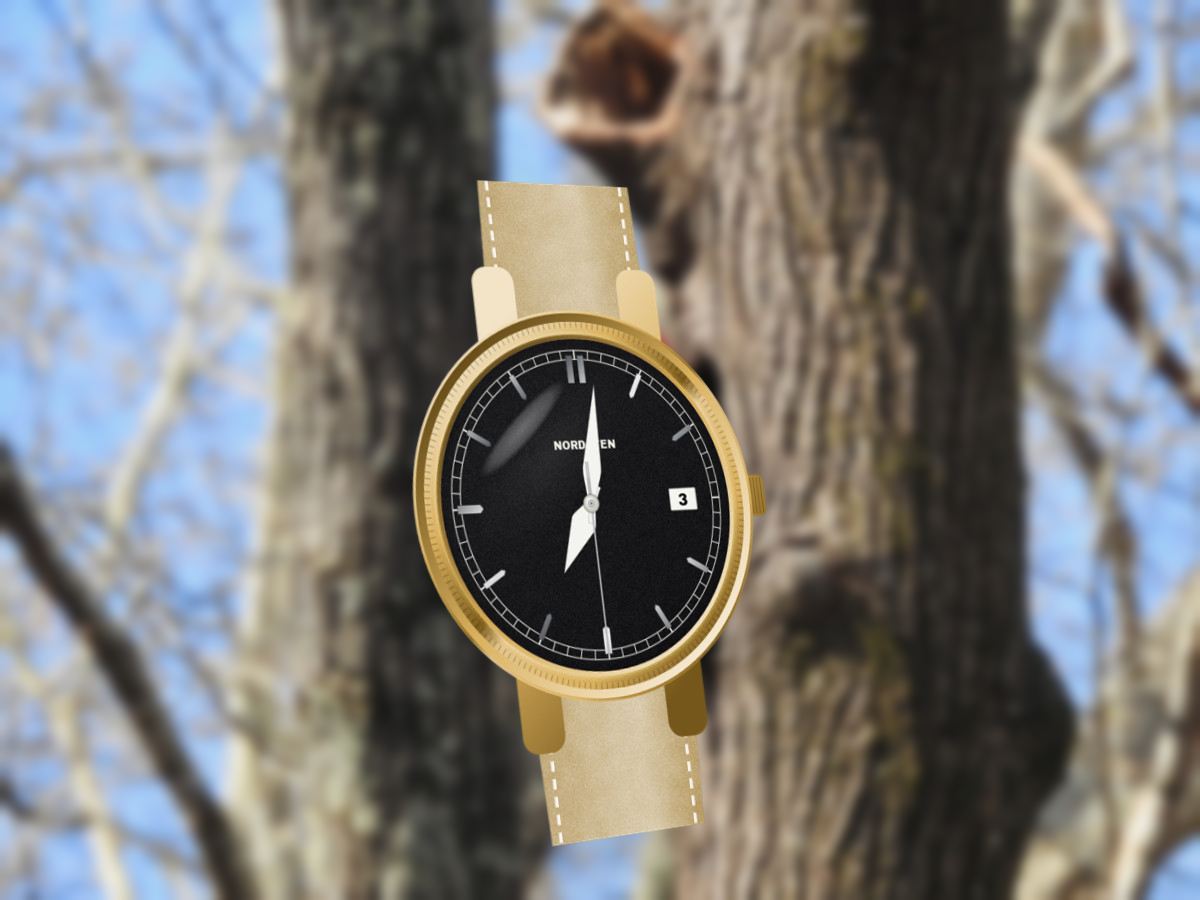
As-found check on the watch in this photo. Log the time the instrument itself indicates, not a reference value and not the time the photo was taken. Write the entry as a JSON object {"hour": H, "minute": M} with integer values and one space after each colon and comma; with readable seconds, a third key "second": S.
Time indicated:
{"hour": 7, "minute": 1, "second": 30}
